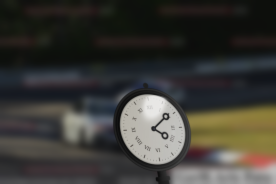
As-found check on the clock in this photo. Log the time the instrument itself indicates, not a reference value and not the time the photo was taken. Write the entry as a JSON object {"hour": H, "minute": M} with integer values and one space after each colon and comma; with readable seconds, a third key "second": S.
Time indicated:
{"hour": 4, "minute": 9}
